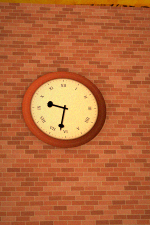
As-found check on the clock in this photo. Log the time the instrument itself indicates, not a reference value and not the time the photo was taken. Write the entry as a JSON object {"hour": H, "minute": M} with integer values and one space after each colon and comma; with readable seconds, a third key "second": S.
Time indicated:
{"hour": 9, "minute": 32}
